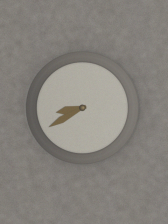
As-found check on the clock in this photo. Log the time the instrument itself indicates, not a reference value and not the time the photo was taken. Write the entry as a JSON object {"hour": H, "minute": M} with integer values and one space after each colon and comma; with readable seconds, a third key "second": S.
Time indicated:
{"hour": 8, "minute": 40}
